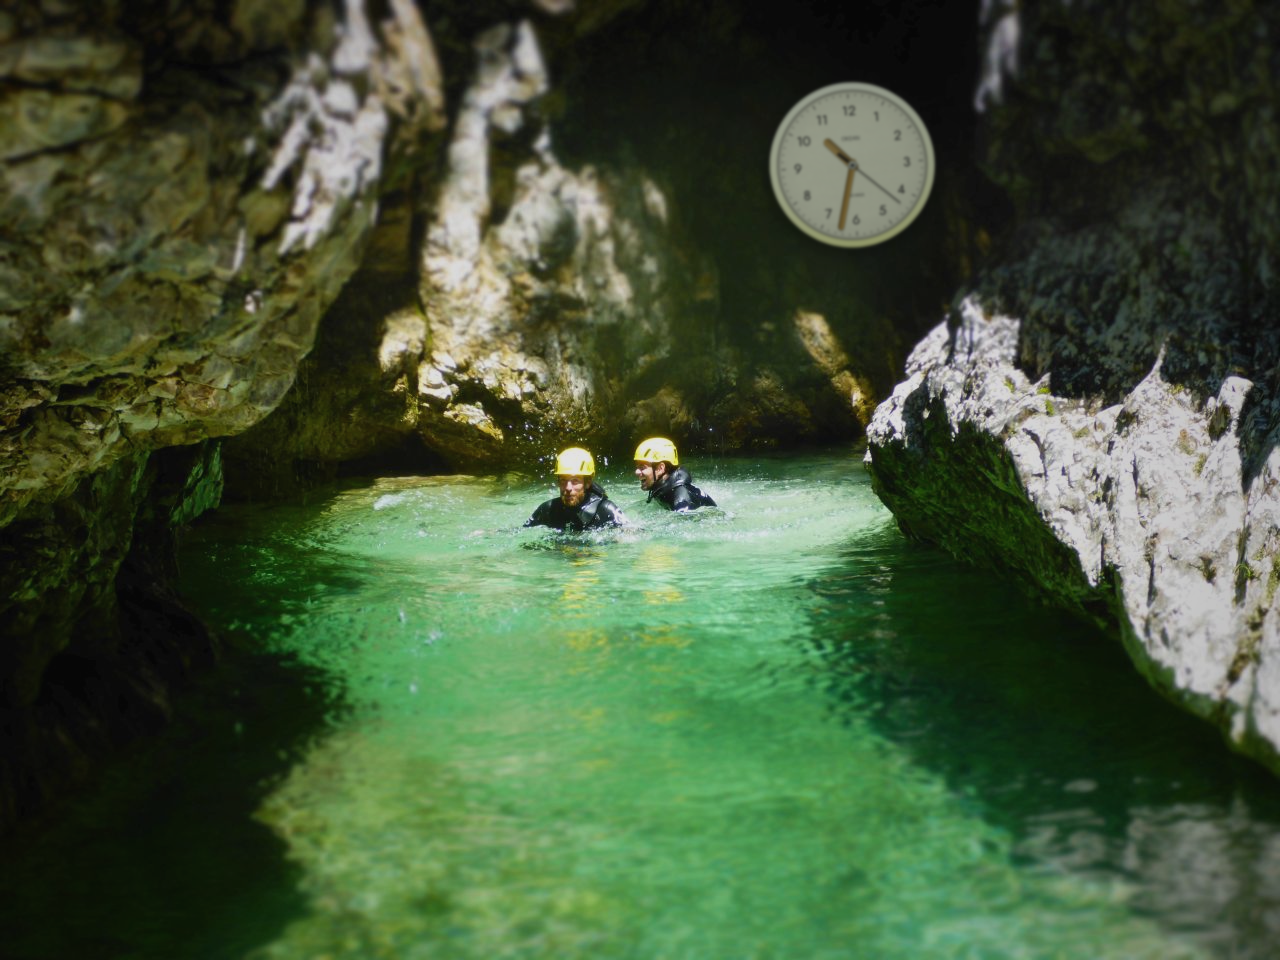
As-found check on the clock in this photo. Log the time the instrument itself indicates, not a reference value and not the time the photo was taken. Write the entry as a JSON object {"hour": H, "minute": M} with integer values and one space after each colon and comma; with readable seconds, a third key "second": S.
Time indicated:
{"hour": 10, "minute": 32, "second": 22}
